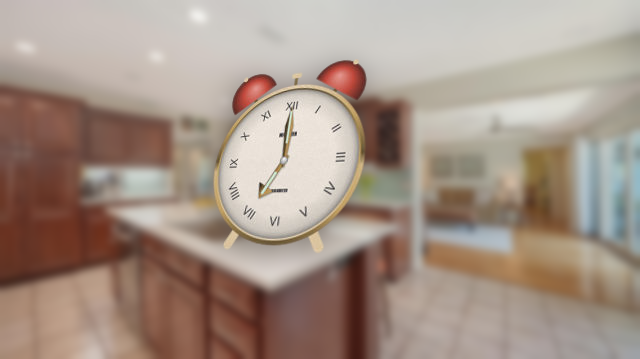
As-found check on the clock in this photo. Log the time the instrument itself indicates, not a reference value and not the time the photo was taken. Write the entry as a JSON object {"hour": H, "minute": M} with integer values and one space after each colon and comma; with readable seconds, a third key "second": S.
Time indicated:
{"hour": 7, "minute": 0}
